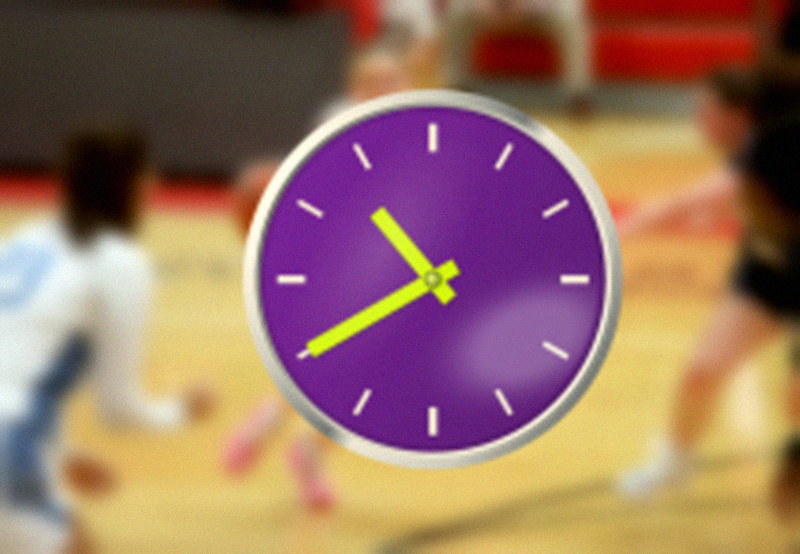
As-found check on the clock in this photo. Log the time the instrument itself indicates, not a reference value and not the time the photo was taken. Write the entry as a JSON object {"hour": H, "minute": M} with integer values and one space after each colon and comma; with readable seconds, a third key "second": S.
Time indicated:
{"hour": 10, "minute": 40}
